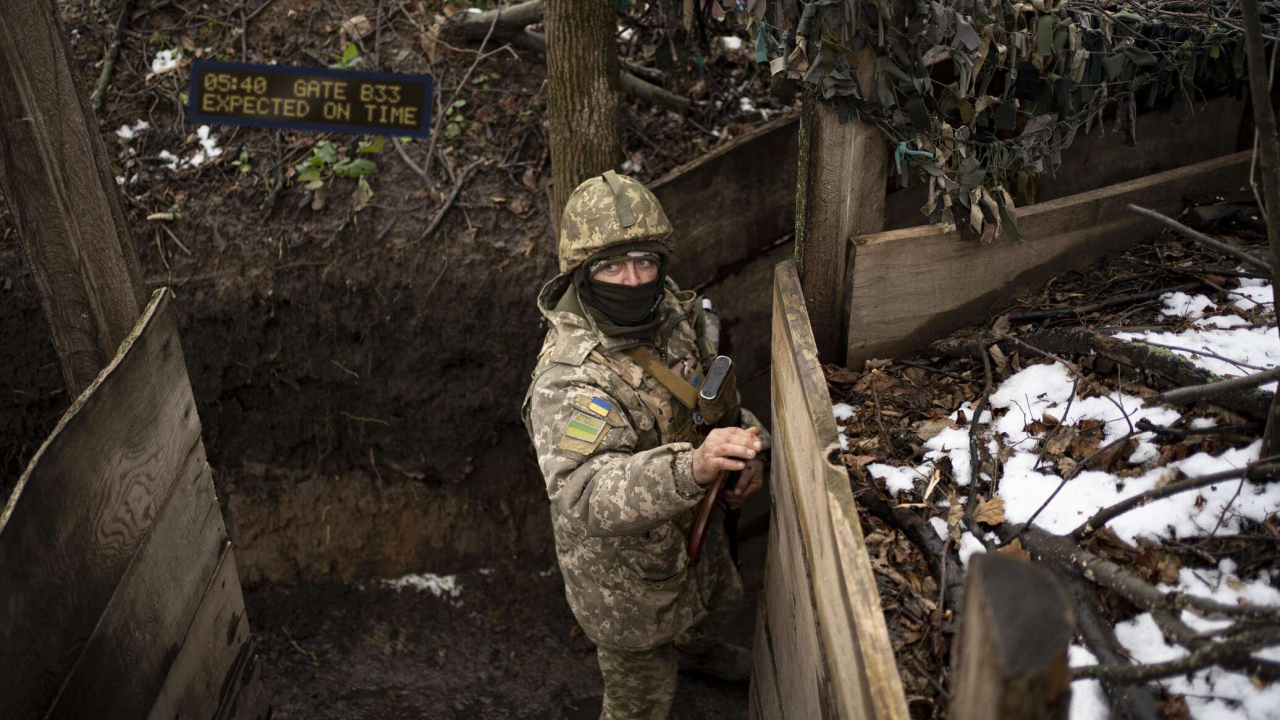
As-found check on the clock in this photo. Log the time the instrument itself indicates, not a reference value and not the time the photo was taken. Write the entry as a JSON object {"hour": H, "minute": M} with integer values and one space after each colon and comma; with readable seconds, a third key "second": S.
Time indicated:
{"hour": 5, "minute": 40}
